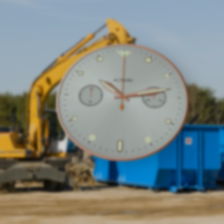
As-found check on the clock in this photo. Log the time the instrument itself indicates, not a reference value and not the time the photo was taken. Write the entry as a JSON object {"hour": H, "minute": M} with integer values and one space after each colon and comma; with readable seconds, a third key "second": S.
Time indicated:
{"hour": 10, "minute": 13}
